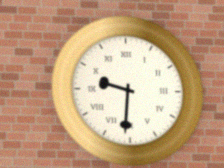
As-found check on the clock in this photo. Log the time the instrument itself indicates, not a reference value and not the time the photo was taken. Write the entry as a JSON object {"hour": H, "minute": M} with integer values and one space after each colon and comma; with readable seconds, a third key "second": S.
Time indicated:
{"hour": 9, "minute": 31}
